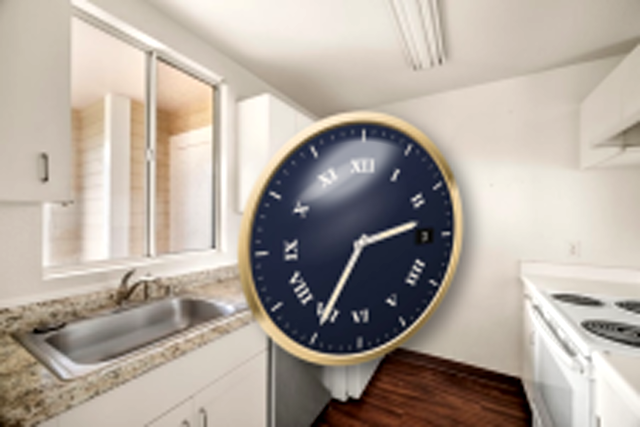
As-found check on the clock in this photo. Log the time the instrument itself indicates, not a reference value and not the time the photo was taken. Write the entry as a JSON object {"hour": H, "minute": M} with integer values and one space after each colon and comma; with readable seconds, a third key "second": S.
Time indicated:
{"hour": 2, "minute": 35}
